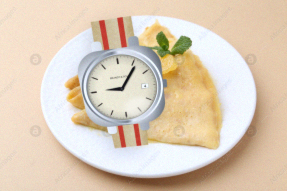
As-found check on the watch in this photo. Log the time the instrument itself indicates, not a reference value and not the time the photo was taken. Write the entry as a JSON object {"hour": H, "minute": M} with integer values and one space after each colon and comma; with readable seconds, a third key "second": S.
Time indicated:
{"hour": 9, "minute": 6}
